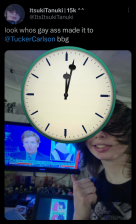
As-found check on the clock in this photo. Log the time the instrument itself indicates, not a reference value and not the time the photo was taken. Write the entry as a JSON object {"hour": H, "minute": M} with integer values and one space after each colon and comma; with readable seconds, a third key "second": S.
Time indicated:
{"hour": 12, "minute": 2}
